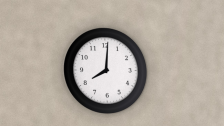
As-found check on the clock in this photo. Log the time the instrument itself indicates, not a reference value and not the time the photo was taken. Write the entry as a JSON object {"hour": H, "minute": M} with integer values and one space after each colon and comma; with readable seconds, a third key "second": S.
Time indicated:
{"hour": 8, "minute": 1}
